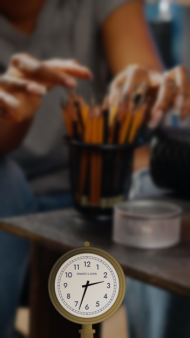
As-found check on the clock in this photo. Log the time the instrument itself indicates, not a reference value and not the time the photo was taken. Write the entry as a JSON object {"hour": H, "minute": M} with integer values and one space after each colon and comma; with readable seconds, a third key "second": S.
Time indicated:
{"hour": 2, "minute": 33}
